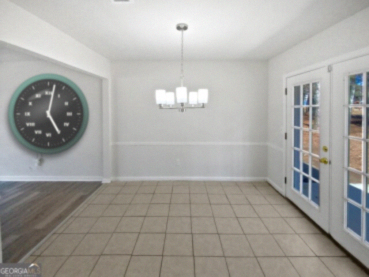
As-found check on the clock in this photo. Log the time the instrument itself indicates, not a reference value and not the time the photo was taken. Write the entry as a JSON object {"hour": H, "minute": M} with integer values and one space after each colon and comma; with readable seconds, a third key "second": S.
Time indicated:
{"hour": 5, "minute": 2}
